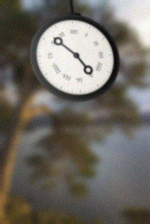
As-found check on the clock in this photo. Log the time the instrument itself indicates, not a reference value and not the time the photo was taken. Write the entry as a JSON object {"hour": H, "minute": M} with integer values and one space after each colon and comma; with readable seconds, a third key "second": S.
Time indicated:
{"hour": 4, "minute": 52}
